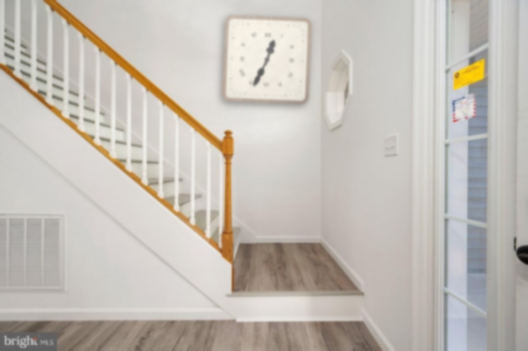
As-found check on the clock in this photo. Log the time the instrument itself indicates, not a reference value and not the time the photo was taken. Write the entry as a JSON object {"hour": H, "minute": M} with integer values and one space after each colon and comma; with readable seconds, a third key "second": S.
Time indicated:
{"hour": 12, "minute": 34}
